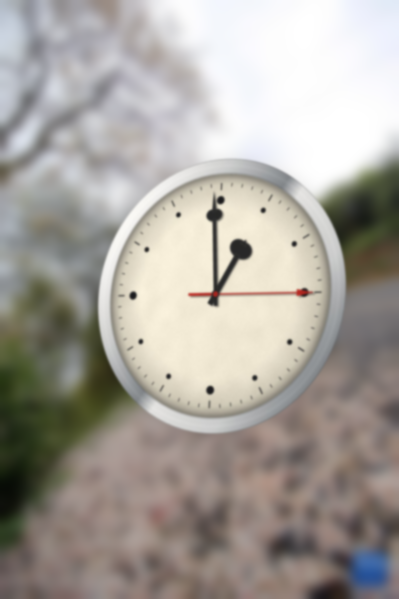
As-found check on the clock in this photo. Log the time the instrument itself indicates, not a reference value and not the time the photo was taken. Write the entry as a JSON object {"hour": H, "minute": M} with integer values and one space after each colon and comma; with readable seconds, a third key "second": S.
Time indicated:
{"hour": 12, "minute": 59, "second": 15}
